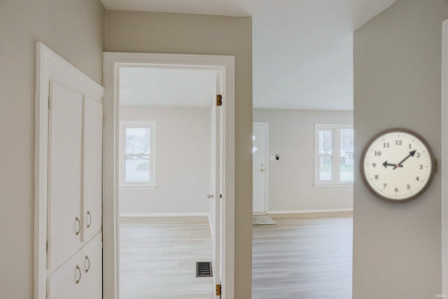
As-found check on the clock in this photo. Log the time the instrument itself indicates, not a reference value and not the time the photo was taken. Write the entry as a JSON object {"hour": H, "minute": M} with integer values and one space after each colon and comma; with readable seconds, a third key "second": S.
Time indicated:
{"hour": 9, "minute": 8}
